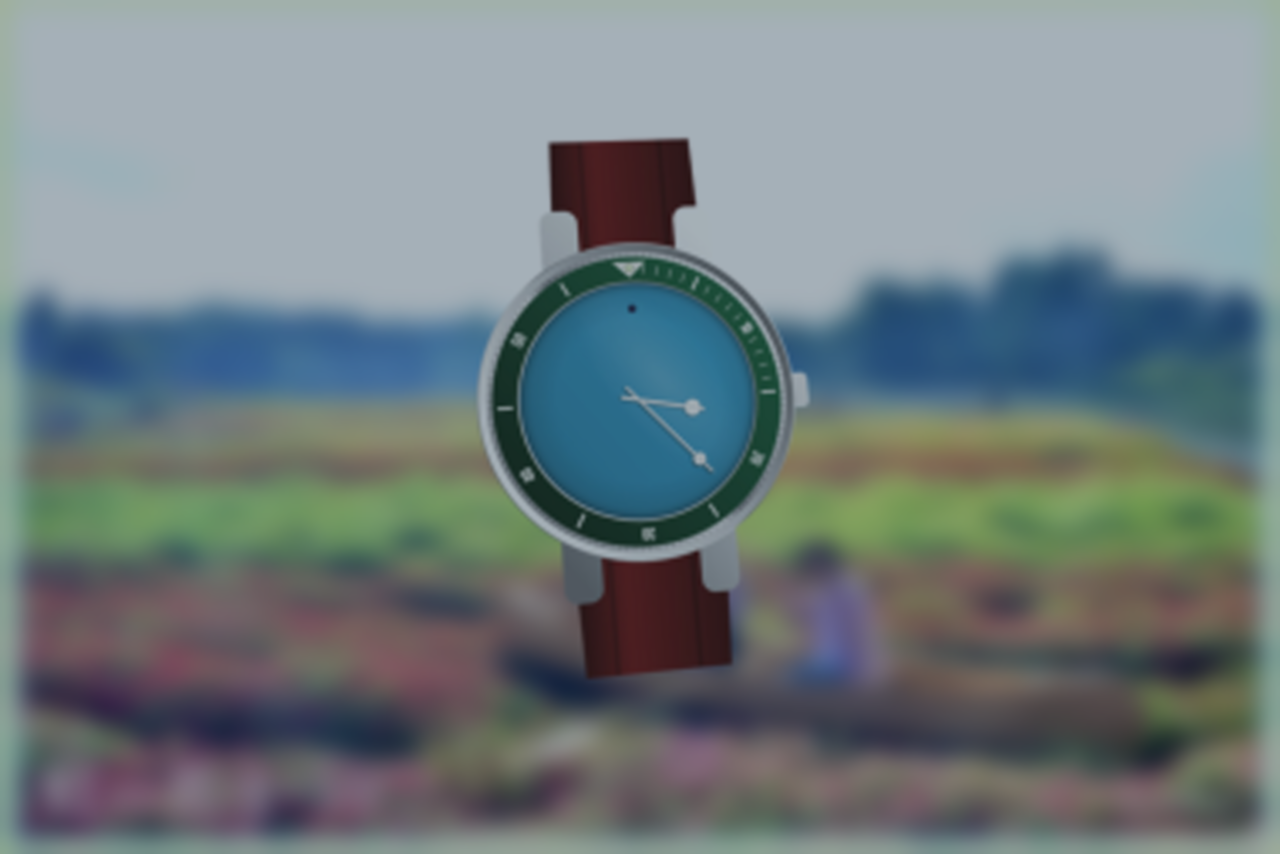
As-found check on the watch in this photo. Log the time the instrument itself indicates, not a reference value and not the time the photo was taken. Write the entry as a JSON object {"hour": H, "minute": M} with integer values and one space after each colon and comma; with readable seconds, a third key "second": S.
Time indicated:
{"hour": 3, "minute": 23}
